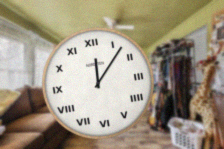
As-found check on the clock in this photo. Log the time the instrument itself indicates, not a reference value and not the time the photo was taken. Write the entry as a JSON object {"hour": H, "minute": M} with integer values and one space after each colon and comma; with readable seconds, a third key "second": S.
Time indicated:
{"hour": 12, "minute": 7}
